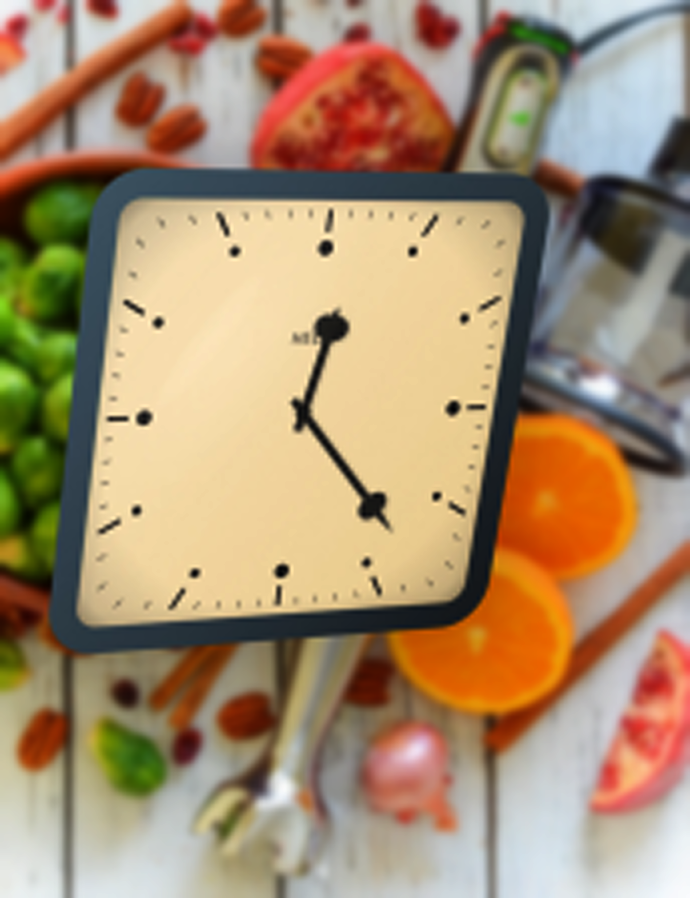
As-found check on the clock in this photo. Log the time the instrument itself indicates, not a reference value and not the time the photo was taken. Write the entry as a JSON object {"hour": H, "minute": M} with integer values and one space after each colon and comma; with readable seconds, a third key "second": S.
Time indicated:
{"hour": 12, "minute": 23}
